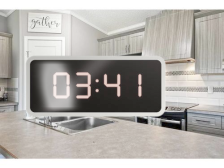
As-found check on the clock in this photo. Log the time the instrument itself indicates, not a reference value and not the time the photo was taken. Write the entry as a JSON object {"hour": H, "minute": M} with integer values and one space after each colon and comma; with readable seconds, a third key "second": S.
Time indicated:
{"hour": 3, "minute": 41}
